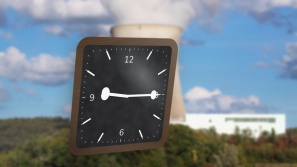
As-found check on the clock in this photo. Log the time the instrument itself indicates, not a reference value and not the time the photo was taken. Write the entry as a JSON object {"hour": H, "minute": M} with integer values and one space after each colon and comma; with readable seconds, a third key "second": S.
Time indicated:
{"hour": 9, "minute": 15}
